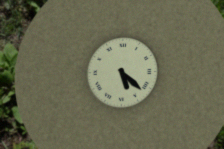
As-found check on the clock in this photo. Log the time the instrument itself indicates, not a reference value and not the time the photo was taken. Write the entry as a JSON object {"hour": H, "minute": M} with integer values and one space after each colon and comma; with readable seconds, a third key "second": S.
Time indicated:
{"hour": 5, "minute": 22}
